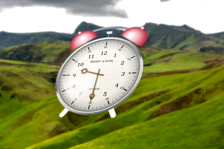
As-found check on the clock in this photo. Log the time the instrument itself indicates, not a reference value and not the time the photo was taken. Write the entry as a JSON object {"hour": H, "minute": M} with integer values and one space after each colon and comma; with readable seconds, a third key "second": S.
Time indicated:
{"hour": 9, "minute": 30}
